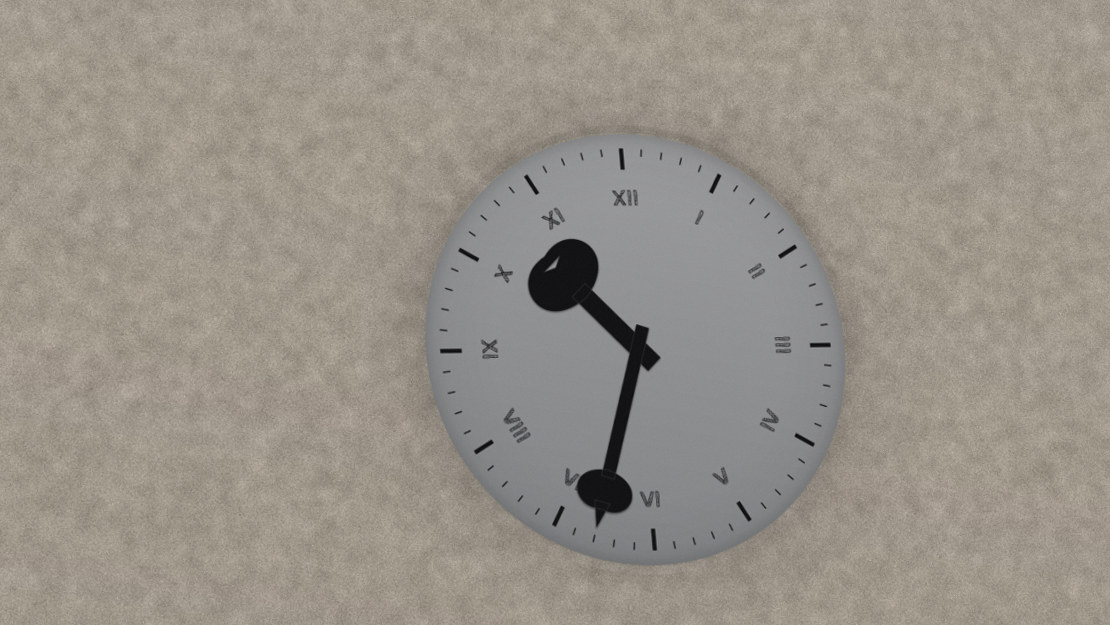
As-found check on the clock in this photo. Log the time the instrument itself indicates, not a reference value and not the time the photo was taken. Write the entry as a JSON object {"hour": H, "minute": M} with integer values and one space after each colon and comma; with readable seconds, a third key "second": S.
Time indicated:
{"hour": 10, "minute": 33}
